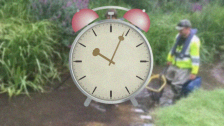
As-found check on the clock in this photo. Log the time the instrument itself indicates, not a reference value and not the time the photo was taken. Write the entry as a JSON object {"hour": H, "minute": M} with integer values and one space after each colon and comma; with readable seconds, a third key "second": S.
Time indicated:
{"hour": 10, "minute": 4}
